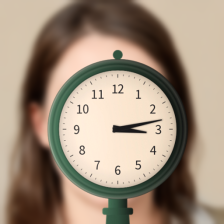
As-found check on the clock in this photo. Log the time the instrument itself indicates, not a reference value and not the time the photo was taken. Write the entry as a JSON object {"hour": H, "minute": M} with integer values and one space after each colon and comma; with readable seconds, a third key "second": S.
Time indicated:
{"hour": 3, "minute": 13}
